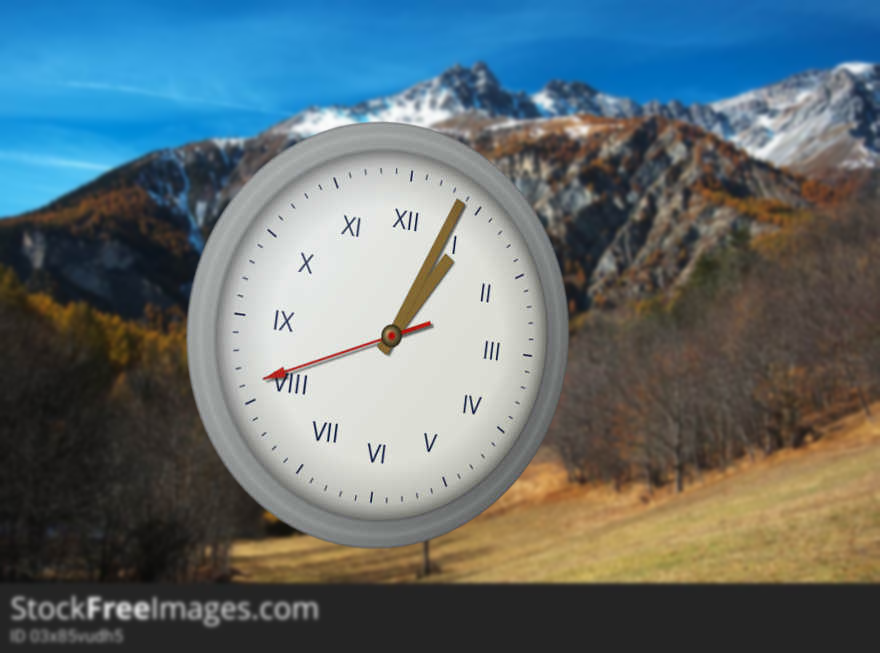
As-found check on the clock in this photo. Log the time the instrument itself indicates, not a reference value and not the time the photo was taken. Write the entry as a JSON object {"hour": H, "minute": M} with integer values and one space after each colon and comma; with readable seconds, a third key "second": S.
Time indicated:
{"hour": 1, "minute": 3, "second": 41}
